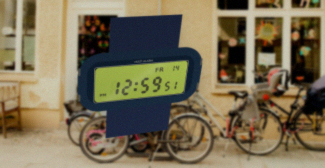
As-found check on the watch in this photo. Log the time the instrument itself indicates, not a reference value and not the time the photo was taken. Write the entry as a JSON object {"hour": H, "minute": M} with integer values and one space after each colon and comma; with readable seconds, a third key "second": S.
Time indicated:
{"hour": 12, "minute": 59, "second": 51}
